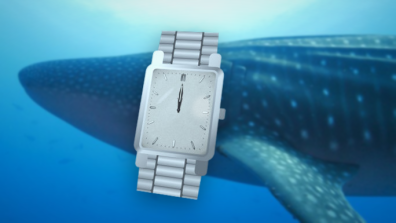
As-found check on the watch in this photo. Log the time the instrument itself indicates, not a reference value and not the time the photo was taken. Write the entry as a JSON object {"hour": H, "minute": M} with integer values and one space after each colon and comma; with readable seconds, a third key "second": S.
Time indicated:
{"hour": 12, "minute": 0}
